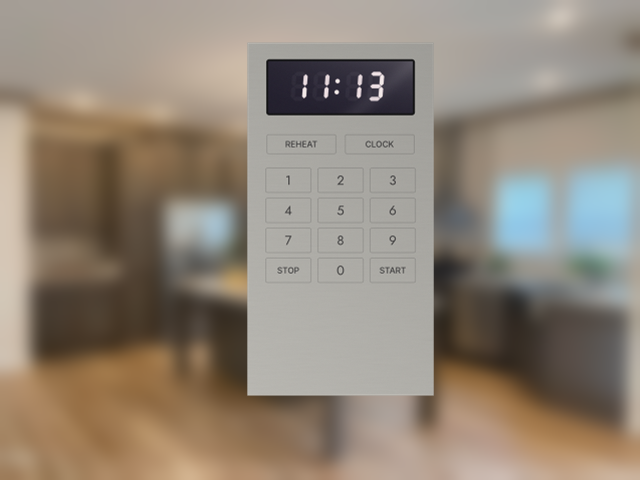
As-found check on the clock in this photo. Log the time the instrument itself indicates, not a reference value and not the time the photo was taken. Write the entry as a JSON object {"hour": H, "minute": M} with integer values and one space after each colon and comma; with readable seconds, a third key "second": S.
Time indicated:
{"hour": 11, "minute": 13}
